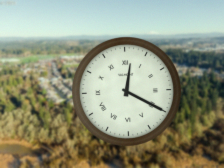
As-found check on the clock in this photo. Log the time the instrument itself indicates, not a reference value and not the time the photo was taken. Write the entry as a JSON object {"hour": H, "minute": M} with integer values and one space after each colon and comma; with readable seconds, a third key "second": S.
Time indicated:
{"hour": 12, "minute": 20}
